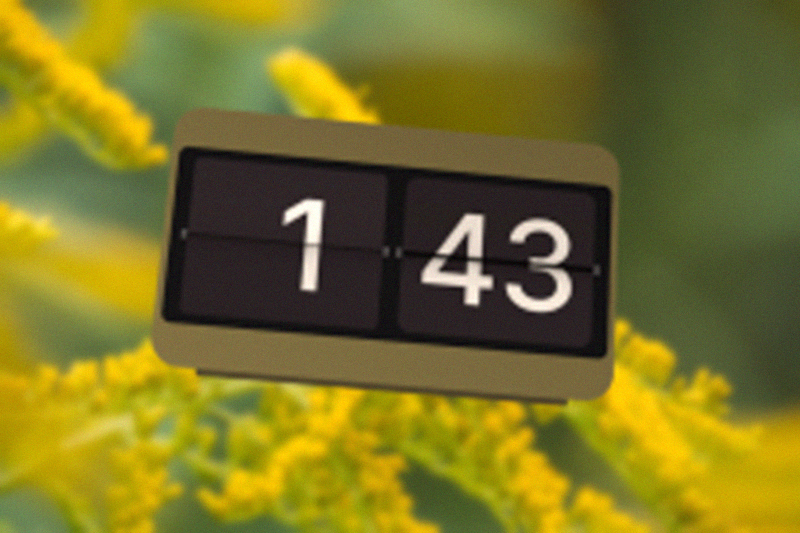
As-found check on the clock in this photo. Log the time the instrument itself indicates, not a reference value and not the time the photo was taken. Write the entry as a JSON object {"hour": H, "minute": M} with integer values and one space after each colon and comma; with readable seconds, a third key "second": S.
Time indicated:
{"hour": 1, "minute": 43}
